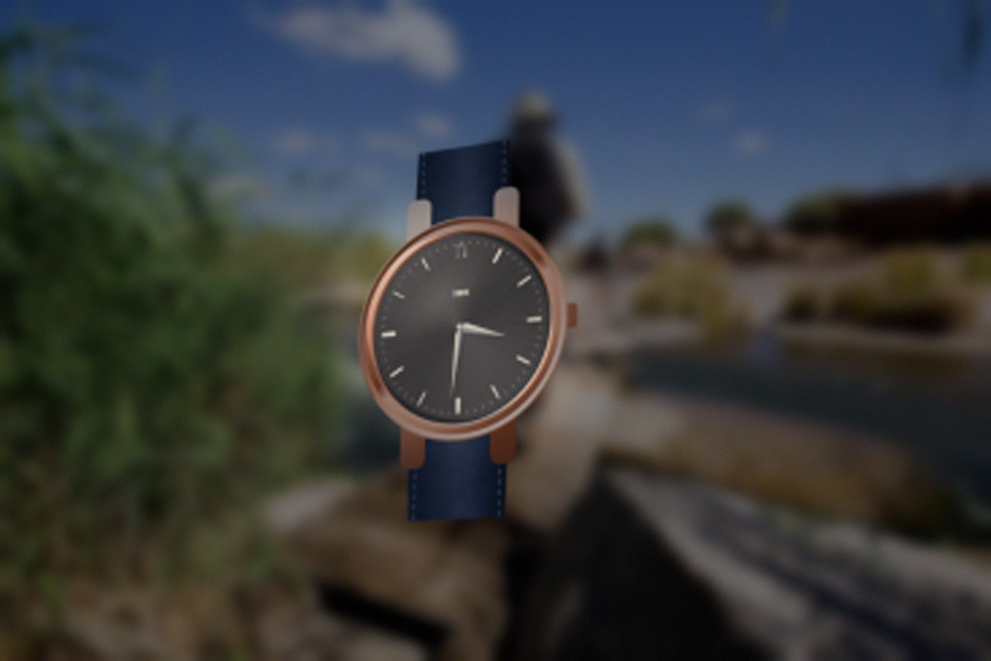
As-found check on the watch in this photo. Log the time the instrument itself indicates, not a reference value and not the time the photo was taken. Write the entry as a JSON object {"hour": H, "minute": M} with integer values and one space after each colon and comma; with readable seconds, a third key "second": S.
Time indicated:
{"hour": 3, "minute": 31}
